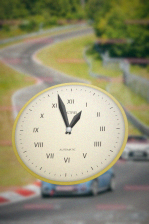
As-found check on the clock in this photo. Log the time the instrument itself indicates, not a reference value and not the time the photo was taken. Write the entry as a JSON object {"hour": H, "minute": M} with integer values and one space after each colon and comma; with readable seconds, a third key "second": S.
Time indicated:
{"hour": 12, "minute": 57}
